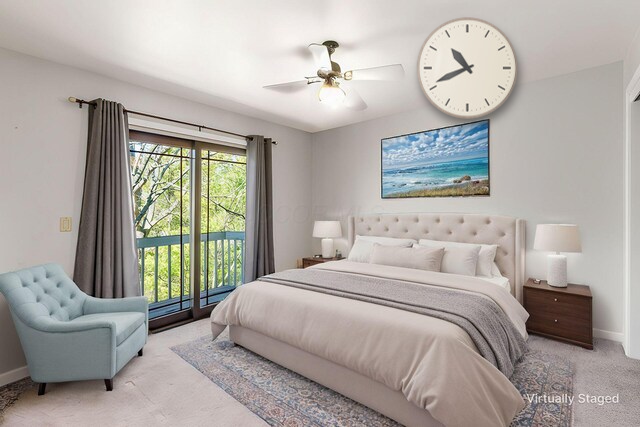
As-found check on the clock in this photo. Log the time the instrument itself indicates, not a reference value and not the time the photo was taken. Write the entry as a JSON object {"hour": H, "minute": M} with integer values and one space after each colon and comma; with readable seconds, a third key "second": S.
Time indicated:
{"hour": 10, "minute": 41}
